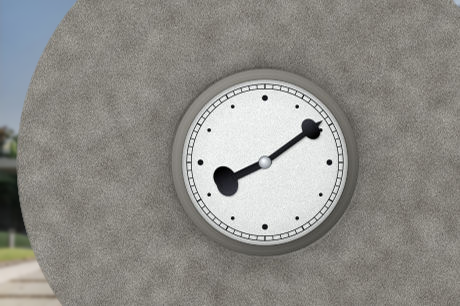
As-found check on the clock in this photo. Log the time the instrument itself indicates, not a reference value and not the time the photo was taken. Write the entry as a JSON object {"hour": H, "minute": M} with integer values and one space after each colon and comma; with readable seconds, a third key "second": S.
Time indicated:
{"hour": 8, "minute": 9}
